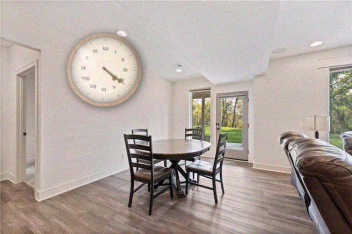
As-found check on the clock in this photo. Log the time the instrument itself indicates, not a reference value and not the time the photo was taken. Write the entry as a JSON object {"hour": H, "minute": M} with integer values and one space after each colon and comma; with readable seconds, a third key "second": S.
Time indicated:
{"hour": 4, "minute": 21}
